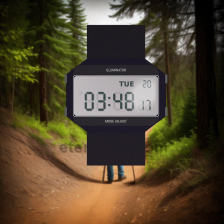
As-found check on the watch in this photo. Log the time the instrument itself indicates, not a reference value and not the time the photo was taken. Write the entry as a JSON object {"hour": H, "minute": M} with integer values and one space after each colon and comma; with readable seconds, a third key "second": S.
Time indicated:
{"hour": 3, "minute": 48, "second": 17}
